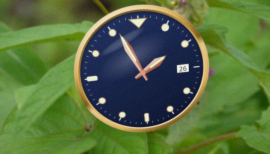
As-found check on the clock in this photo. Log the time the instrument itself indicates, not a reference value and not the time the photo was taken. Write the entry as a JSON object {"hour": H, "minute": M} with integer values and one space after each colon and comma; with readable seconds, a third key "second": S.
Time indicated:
{"hour": 1, "minute": 56}
